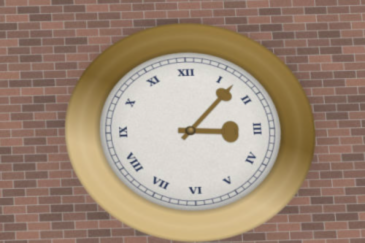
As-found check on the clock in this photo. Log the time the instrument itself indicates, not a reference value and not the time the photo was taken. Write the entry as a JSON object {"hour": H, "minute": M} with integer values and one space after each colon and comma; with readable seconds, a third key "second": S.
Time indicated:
{"hour": 3, "minute": 7}
